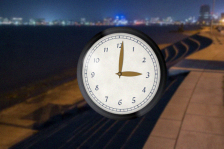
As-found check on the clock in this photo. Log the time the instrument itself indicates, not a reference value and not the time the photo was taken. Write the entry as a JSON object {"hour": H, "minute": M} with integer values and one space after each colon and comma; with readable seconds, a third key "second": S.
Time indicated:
{"hour": 3, "minute": 1}
